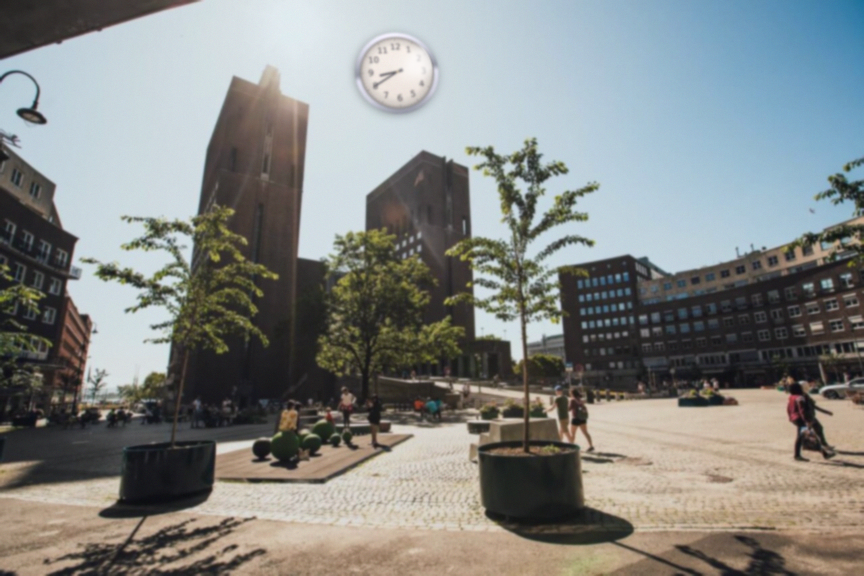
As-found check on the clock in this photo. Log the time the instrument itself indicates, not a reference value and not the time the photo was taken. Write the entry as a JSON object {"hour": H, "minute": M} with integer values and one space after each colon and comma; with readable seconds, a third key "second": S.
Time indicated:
{"hour": 8, "minute": 40}
